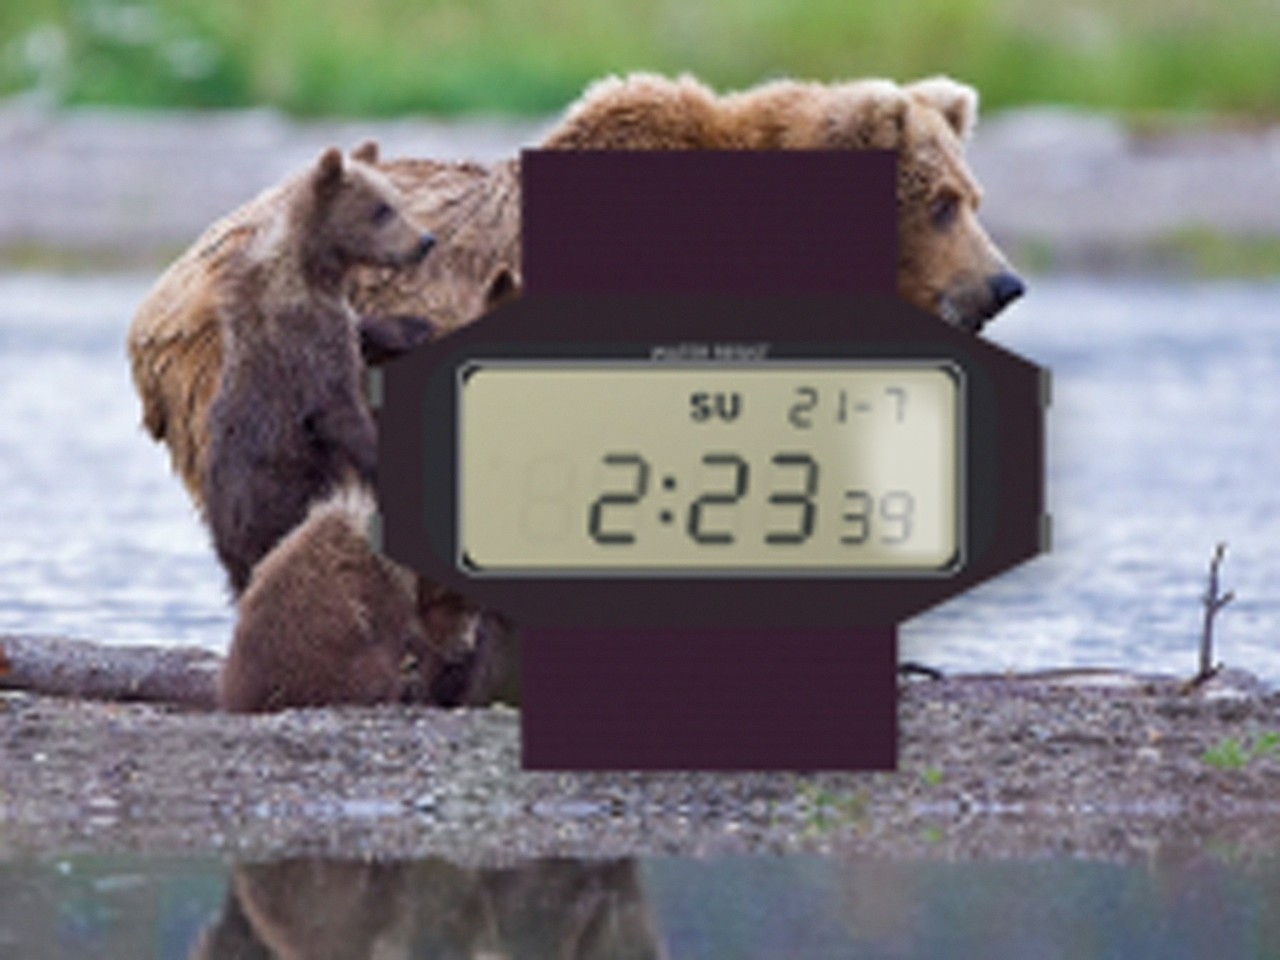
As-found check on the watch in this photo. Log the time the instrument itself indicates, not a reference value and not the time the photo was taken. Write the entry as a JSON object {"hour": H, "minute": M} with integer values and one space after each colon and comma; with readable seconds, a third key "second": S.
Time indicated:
{"hour": 2, "minute": 23, "second": 39}
